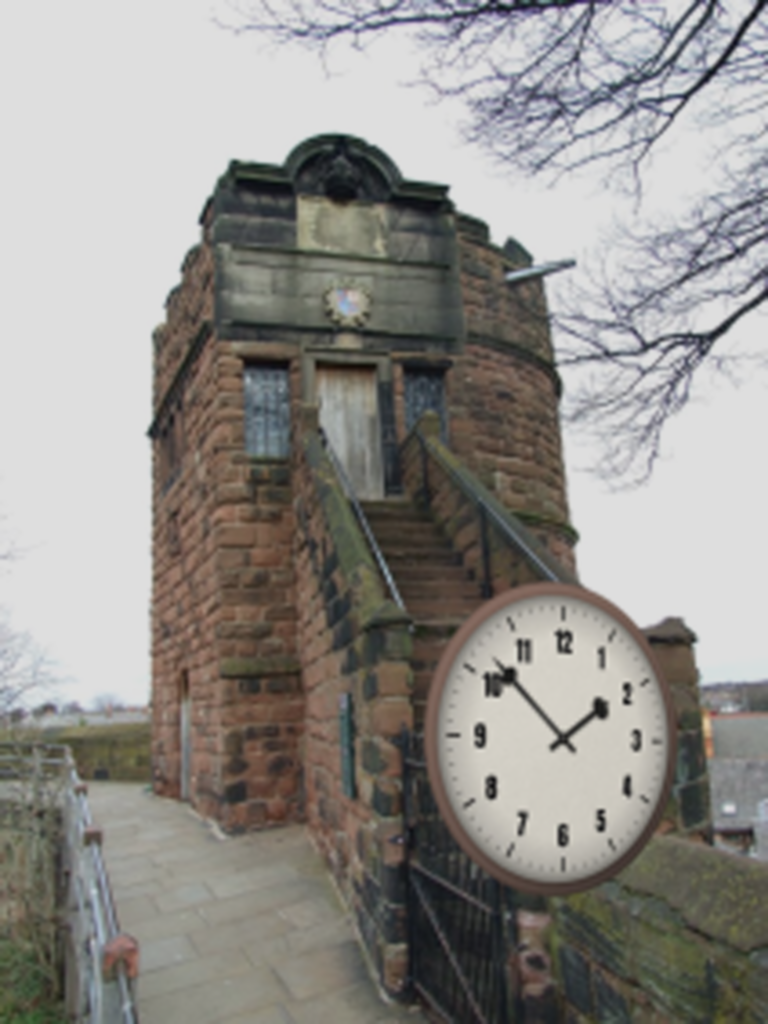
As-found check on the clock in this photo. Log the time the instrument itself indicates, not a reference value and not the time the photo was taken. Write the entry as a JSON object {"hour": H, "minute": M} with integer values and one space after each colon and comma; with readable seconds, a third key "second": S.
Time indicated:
{"hour": 1, "minute": 52}
